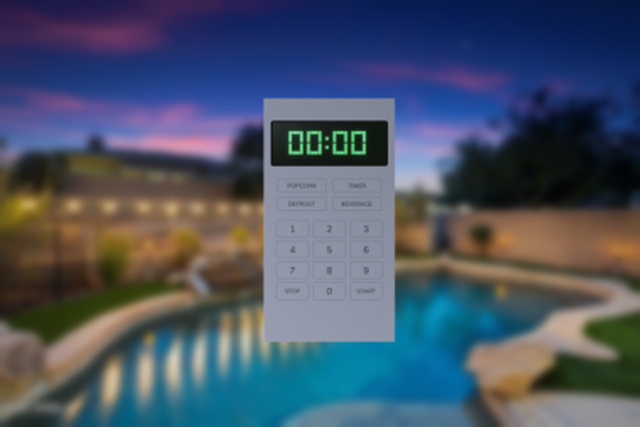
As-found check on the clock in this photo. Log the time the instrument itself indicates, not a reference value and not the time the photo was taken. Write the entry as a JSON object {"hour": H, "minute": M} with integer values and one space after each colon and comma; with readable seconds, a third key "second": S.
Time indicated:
{"hour": 0, "minute": 0}
